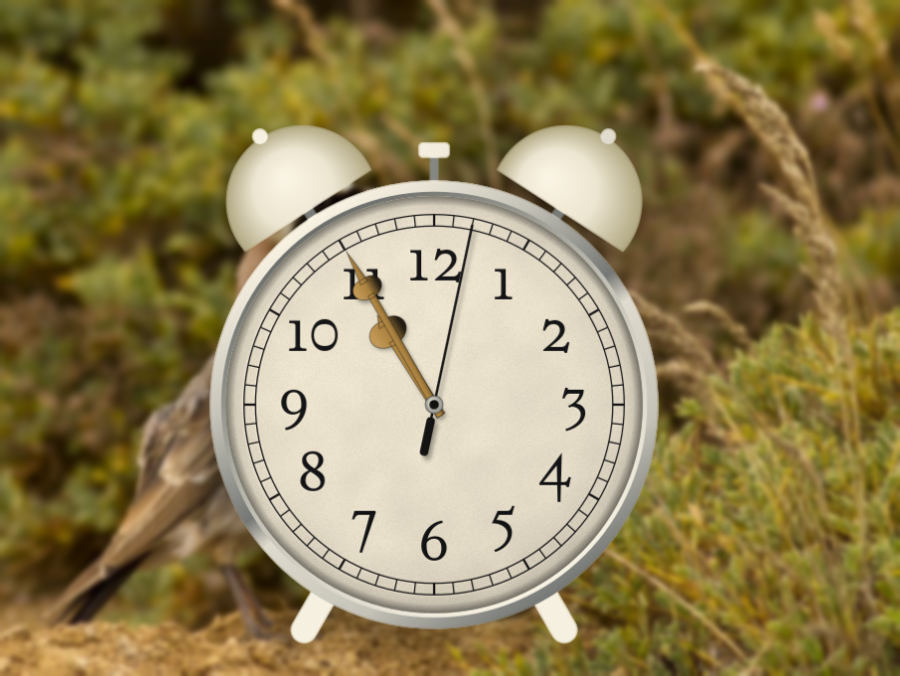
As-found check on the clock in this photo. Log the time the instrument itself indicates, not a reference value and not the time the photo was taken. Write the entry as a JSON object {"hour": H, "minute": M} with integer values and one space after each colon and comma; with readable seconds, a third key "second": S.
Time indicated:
{"hour": 10, "minute": 55, "second": 2}
